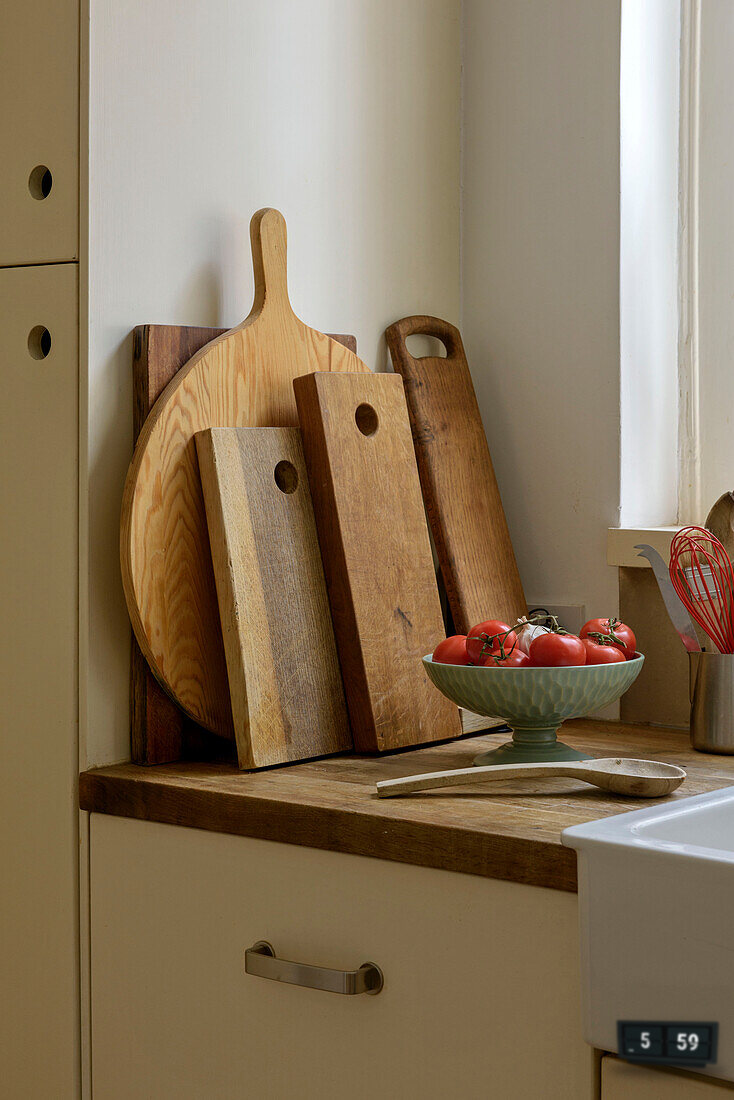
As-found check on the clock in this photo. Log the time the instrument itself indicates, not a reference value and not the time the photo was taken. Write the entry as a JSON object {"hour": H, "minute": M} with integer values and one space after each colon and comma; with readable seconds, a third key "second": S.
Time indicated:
{"hour": 5, "minute": 59}
